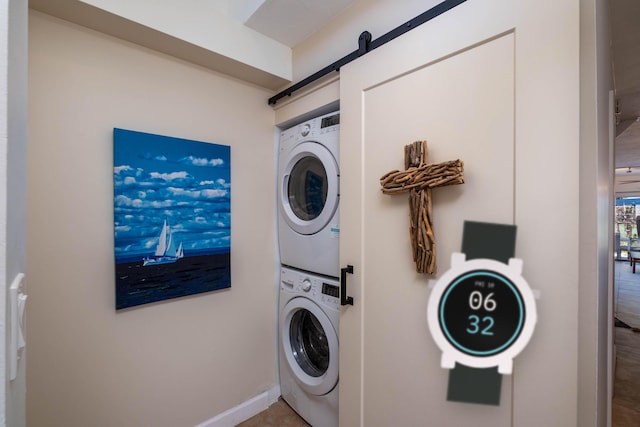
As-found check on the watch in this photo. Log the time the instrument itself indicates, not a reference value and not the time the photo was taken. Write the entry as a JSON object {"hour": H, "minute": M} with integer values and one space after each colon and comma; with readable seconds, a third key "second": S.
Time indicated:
{"hour": 6, "minute": 32}
